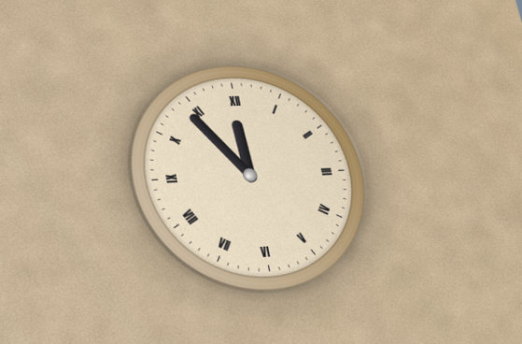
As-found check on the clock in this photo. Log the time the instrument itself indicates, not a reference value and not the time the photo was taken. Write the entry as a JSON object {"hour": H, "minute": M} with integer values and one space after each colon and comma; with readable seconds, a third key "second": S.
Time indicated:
{"hour": 11, "minute": 54}
